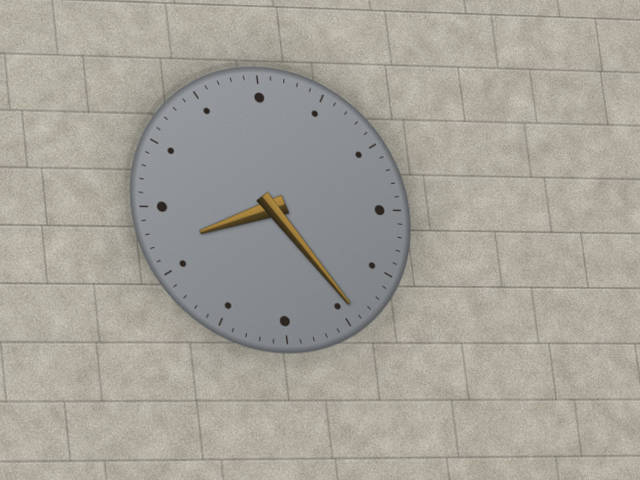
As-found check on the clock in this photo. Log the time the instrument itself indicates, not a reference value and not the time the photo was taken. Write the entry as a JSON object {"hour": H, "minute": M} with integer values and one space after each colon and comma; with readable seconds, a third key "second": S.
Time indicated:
{"hour": 8, "minute": 24}
